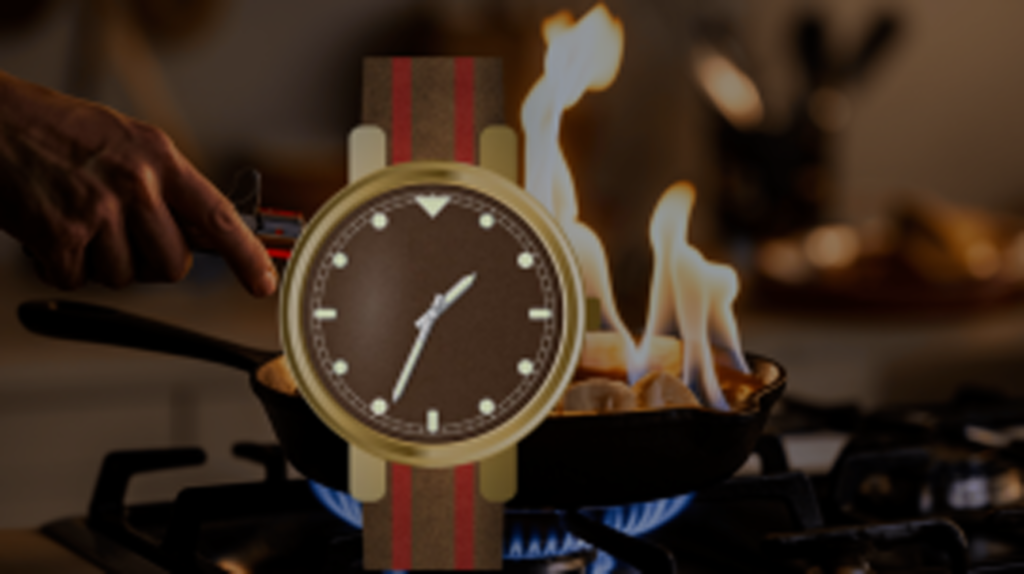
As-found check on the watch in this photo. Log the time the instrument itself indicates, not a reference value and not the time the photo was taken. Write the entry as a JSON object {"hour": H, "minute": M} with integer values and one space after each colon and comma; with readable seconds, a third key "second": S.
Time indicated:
{"hour": 1, "minute": 34}
